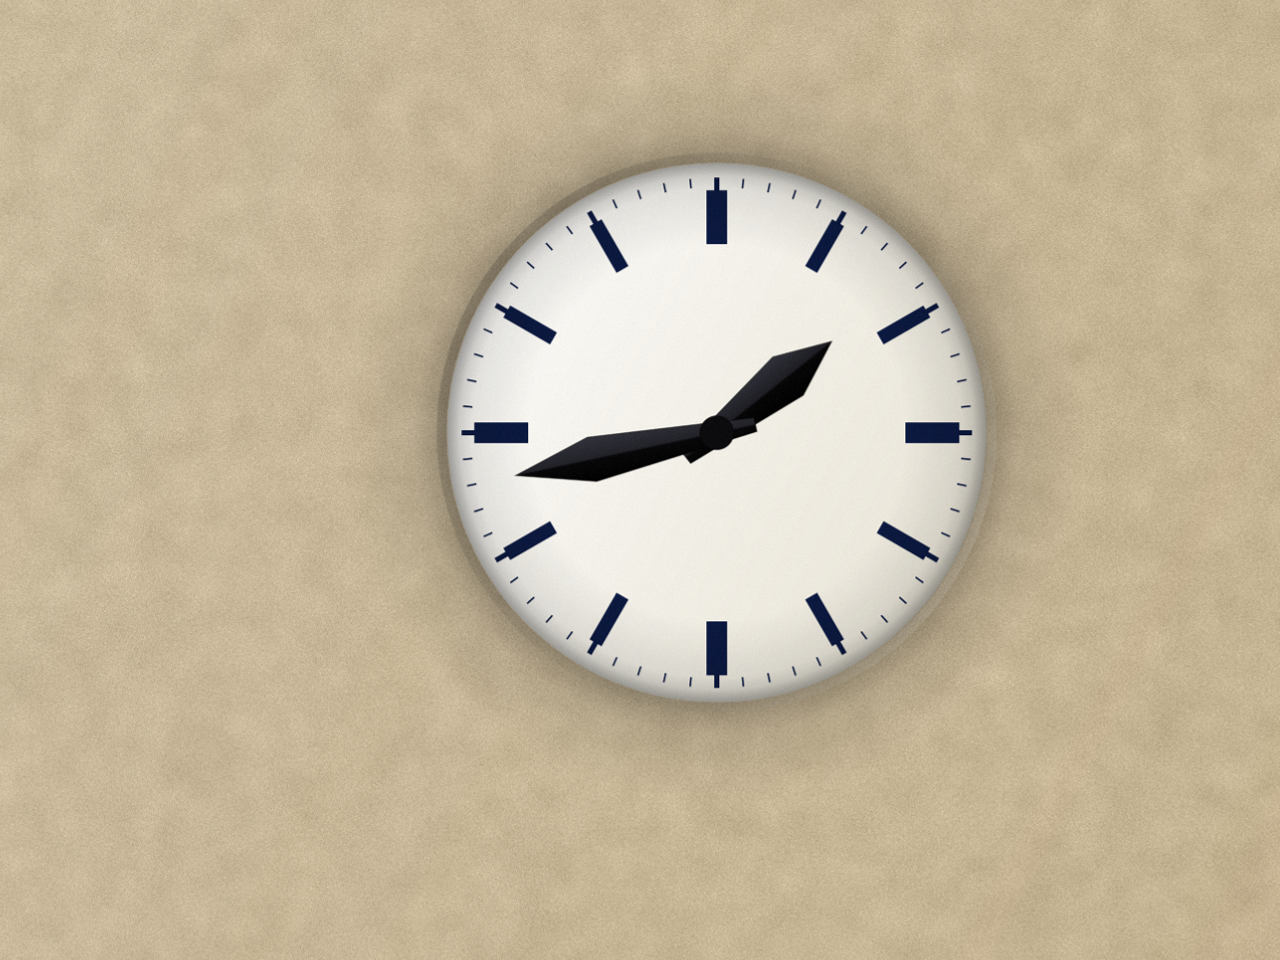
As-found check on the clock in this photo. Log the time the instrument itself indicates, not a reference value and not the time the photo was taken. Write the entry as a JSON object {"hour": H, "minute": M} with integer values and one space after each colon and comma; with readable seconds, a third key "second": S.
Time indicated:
{"hour": 1, "minute": 43}
